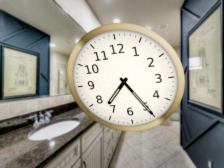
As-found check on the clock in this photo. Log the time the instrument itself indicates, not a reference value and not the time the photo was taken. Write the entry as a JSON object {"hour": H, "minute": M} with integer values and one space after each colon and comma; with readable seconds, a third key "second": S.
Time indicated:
{"hour": 7, "minute": 25}
